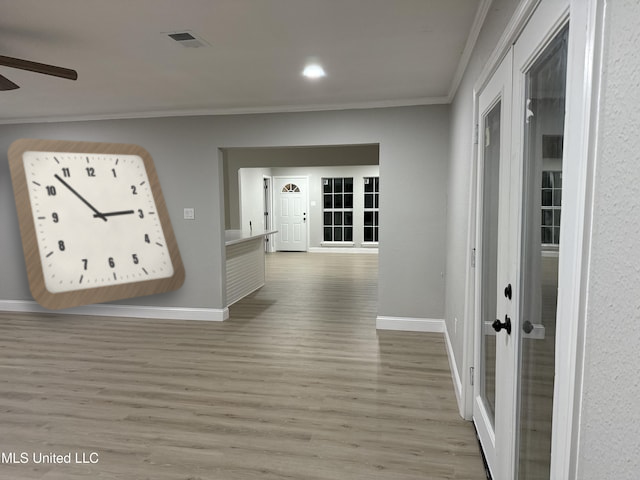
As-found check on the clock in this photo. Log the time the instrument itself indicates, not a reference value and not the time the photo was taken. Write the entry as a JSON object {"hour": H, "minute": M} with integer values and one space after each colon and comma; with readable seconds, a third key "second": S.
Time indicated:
{"hour": 2, "minute": 53}
